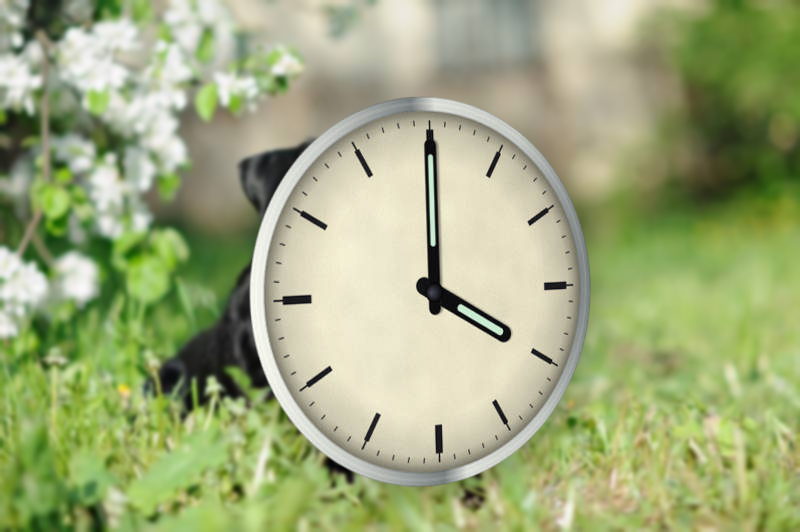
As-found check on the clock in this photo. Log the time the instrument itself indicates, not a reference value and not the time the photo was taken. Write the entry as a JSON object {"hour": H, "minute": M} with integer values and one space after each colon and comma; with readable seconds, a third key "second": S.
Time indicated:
{"hour": 4, "minute": 0}
